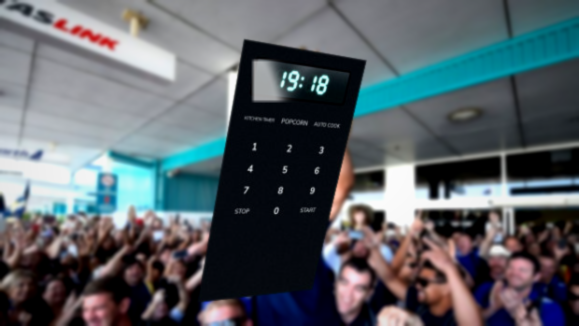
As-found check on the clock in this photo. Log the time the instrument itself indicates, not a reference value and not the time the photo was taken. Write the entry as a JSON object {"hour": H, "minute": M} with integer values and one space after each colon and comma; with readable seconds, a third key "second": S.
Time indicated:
{"hour": 19, "minute": 18}
